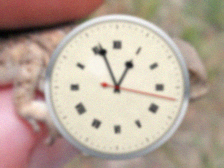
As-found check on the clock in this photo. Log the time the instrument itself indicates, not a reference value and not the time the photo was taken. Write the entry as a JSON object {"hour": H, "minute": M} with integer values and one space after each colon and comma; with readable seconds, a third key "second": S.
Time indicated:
{"hour": 12, "minute": 56, "second": 17}
